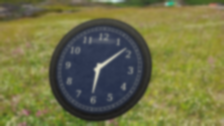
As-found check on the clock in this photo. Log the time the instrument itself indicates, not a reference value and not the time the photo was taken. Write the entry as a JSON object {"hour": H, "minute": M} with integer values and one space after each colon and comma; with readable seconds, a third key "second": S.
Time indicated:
{"hour": 6, "minute": 8}
